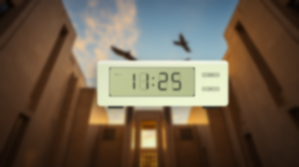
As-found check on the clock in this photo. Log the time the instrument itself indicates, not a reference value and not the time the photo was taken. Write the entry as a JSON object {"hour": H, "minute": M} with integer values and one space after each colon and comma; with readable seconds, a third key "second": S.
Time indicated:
{"hour": 11, "minute": 25}
